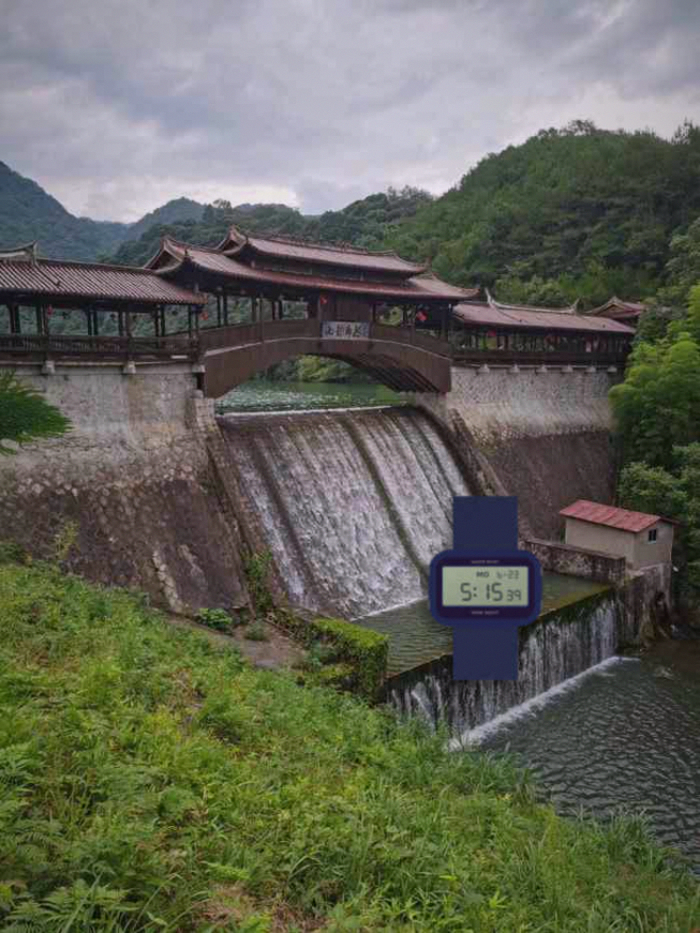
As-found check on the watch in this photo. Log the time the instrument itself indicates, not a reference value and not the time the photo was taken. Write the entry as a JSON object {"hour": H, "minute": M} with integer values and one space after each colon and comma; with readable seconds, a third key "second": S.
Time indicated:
{"hour": 5, "minute": 15, "second": 39}
